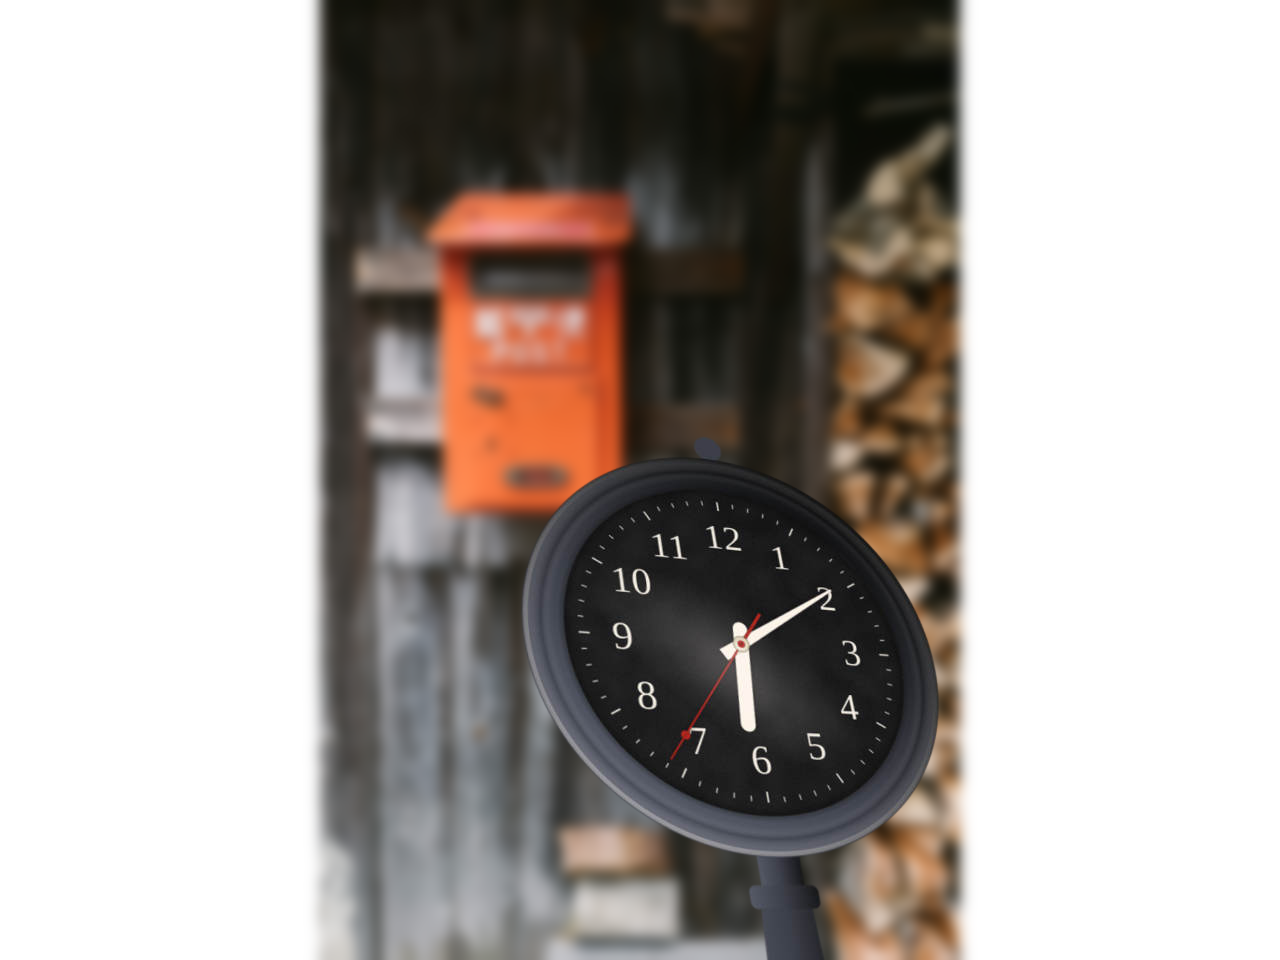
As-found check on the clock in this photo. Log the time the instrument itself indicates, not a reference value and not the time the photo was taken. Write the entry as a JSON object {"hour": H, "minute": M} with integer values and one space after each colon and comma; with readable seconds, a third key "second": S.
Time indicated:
{"hour": 6, "minute": 9, "second": 36}
